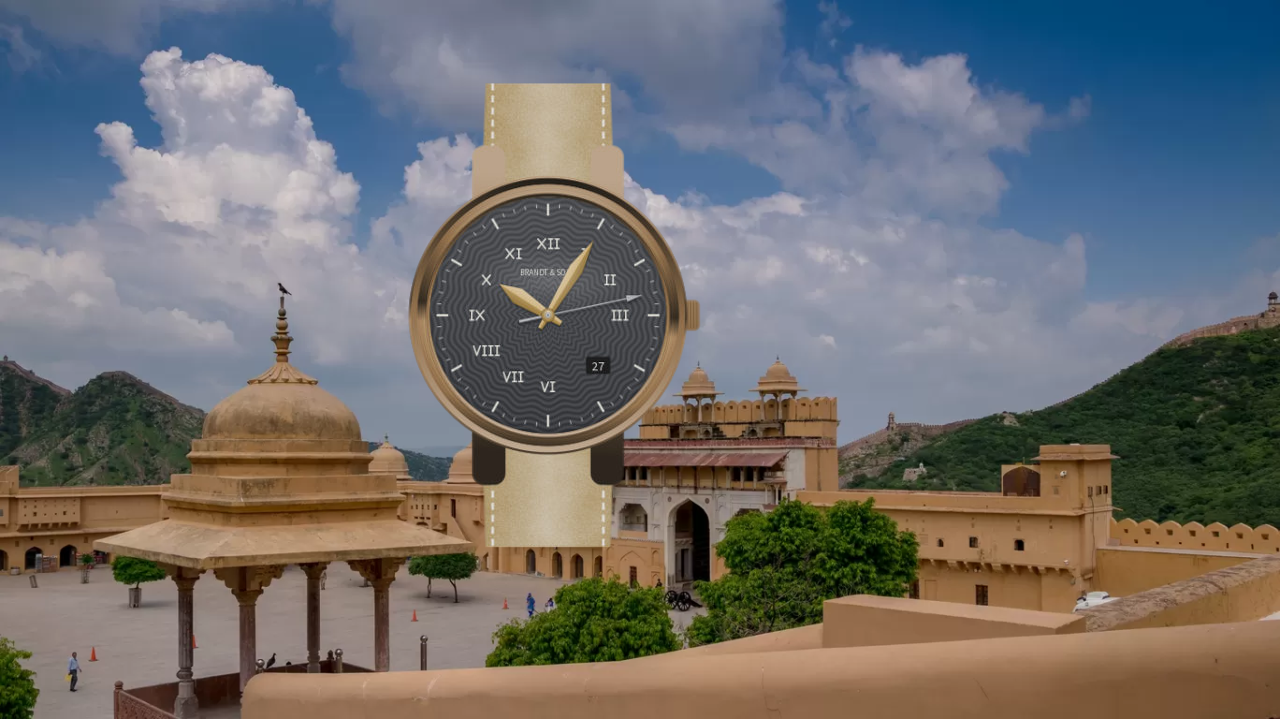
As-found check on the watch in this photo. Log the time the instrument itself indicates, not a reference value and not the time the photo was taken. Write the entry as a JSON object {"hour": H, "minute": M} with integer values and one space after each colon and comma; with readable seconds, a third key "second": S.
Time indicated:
{"hour": 10, "minute": 5, "second": 13}
